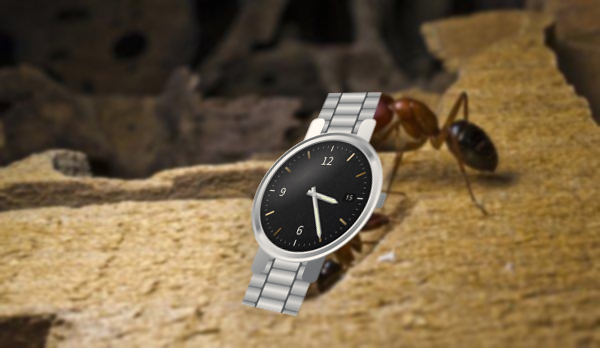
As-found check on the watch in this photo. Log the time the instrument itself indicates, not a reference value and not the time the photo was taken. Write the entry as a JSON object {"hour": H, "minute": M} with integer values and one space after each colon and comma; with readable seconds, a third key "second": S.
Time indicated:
{"hour": 3, "minute": 25}
